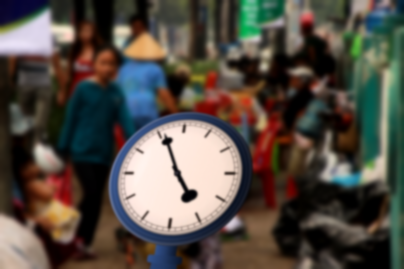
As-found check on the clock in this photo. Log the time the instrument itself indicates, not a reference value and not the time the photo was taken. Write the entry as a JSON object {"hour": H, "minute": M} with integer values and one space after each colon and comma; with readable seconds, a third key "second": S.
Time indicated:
{"hour": 4, "minute": 56}
